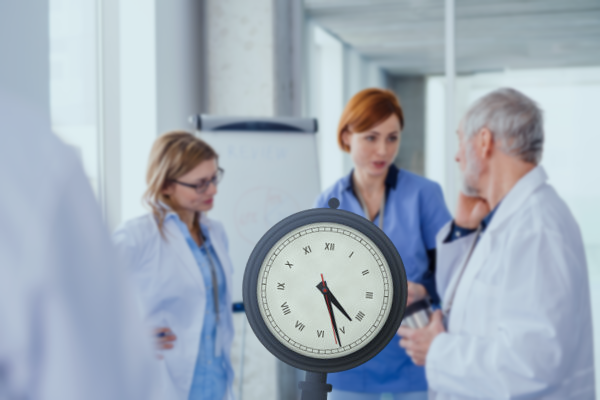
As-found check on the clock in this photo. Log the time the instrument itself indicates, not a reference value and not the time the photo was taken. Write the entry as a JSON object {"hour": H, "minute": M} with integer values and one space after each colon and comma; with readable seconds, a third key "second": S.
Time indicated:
{"hour": 4, "minute": 26, "second": 27}
